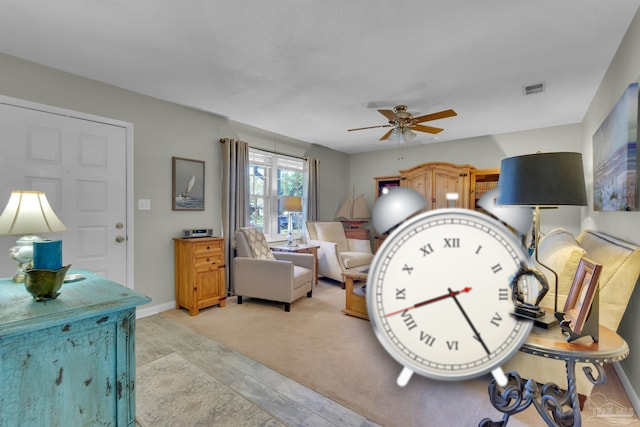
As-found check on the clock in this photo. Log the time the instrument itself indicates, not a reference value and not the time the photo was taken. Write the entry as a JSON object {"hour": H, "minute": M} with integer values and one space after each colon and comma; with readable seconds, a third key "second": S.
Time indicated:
{"hour": 8, "minute": 24, "second": 42}
